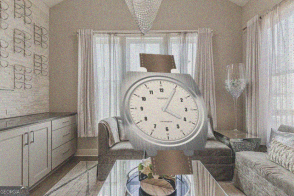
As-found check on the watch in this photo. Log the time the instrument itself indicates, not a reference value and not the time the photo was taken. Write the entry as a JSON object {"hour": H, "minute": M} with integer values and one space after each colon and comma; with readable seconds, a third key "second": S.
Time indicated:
{"hour": 4, "minute": 5}
